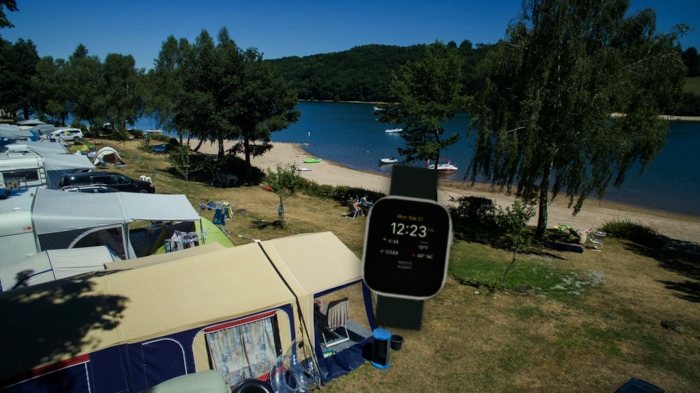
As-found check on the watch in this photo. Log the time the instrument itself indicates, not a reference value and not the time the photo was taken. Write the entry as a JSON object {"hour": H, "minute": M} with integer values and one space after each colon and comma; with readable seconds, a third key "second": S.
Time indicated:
{"hour": 12, "minute": 23}
